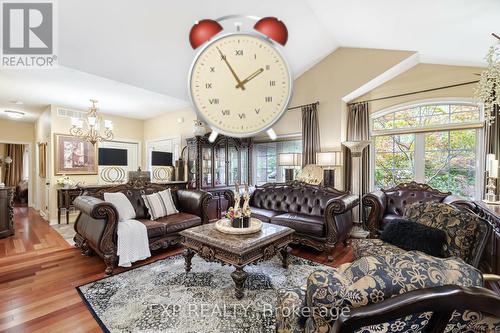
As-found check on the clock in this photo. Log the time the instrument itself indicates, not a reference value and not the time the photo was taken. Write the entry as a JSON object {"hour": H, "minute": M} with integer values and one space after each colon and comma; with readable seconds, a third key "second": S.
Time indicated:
{"hour": 1, "minute": 55}
